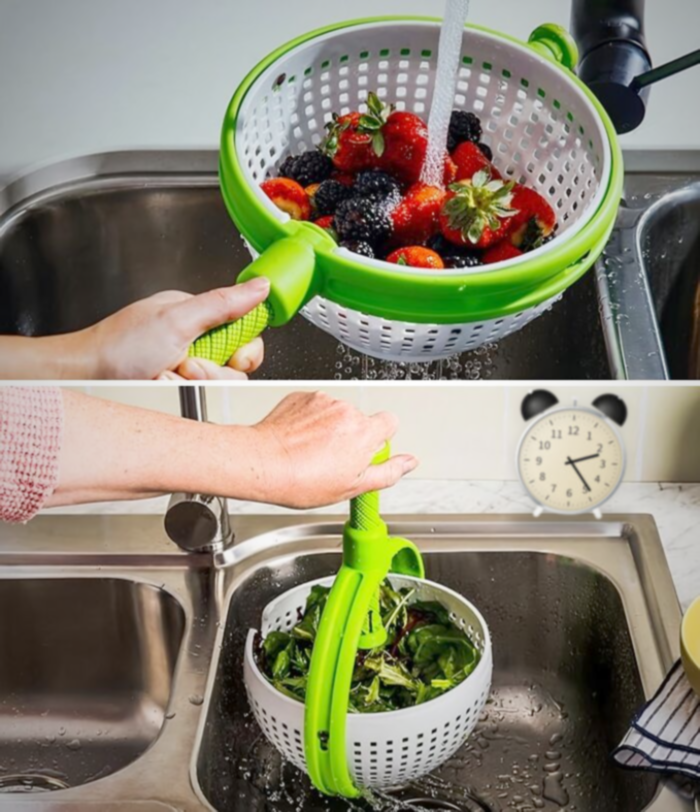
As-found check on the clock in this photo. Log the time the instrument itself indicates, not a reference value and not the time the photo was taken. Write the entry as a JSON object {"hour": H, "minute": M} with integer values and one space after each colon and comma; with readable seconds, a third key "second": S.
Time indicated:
{"hour": 2, "minute": 24}
